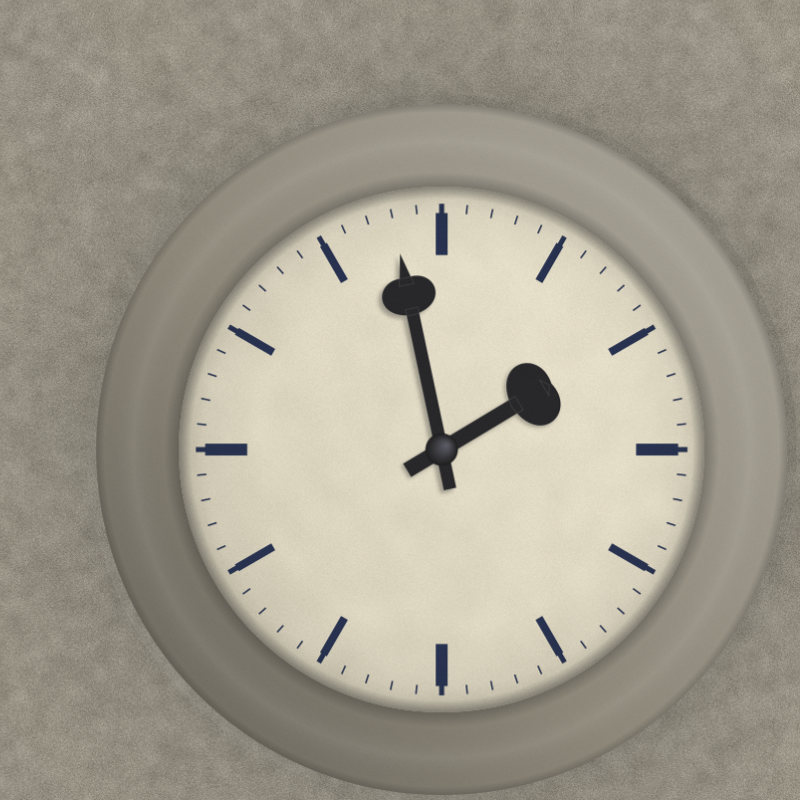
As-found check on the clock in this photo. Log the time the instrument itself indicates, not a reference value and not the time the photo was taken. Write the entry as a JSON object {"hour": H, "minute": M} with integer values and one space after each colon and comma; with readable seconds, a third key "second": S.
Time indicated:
{"hour": 1, "minute": 58}
